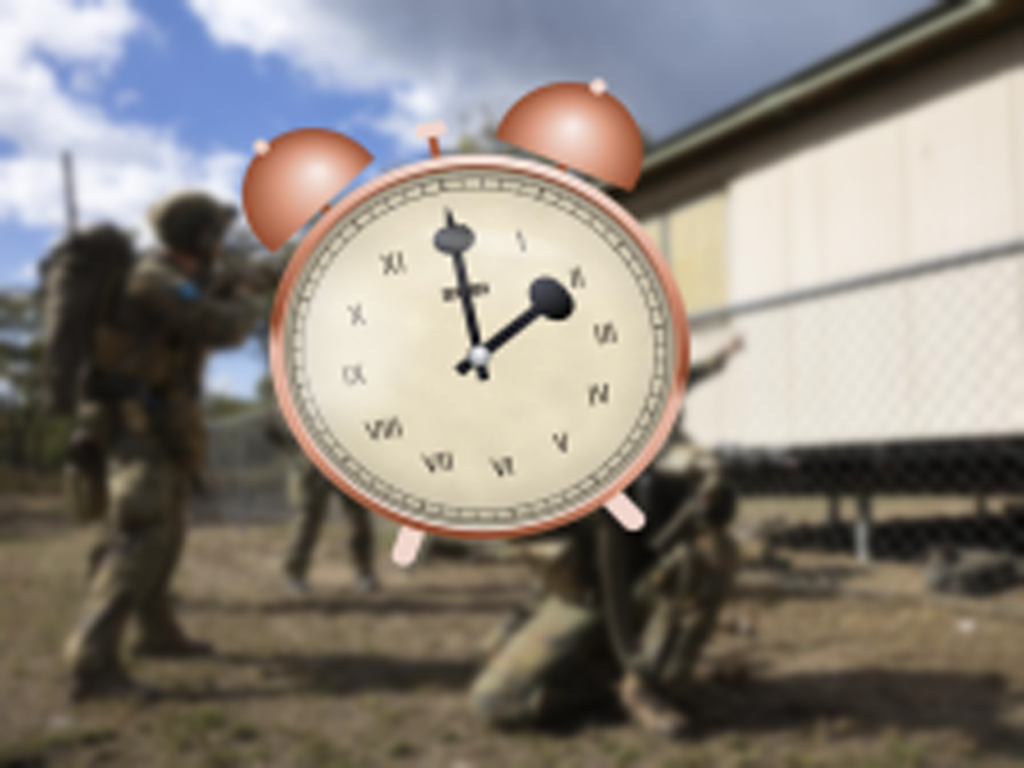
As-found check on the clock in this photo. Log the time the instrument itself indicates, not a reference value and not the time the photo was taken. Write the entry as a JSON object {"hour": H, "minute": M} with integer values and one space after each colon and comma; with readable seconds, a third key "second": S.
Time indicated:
{"hour": 2, "minute": 0}
